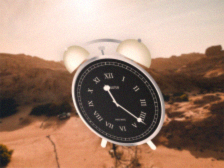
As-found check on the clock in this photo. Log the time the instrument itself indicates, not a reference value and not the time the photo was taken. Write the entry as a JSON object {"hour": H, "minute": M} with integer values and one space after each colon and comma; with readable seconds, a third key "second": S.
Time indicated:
{"hour": 11, "minute": 22}
